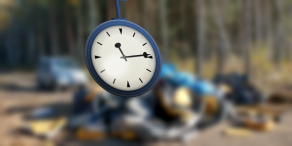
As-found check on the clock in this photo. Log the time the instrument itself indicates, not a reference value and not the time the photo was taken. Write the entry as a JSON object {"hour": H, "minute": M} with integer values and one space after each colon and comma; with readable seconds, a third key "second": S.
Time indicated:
{"hour": 11, "minute": 14}
